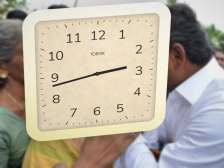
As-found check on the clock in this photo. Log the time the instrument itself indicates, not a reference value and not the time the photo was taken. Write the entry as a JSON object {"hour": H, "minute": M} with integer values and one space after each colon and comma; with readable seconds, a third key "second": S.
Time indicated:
{"hour": 2, "minute": 43}
